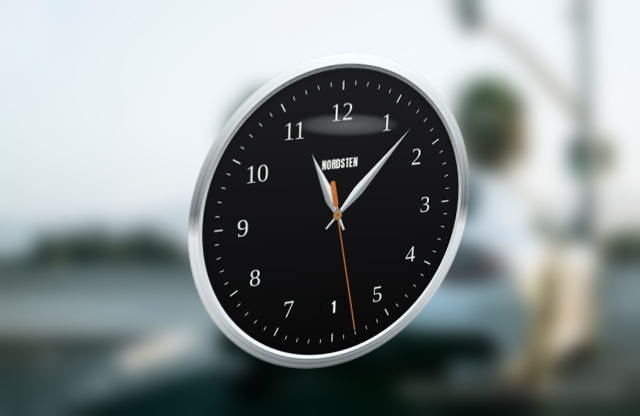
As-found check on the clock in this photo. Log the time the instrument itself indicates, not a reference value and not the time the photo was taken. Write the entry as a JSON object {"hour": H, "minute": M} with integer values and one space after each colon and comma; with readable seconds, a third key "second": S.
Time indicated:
{"hour": 11, "minute": 7, "second": 28}
